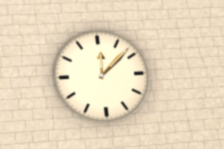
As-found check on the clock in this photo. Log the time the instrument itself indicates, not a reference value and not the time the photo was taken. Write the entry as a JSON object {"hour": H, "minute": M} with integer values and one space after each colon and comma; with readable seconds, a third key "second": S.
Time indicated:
{"hour": 12, "minute": 8}
